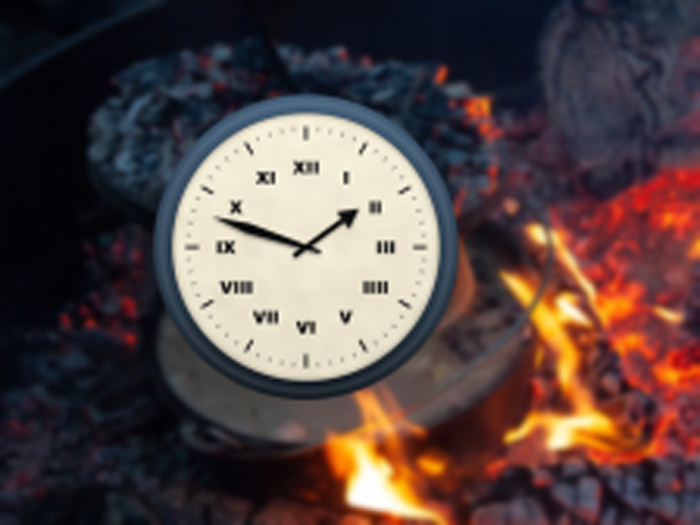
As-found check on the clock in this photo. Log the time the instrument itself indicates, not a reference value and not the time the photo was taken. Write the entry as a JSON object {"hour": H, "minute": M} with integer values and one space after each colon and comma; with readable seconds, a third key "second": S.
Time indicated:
{"hour": 1, "minute": 48}
